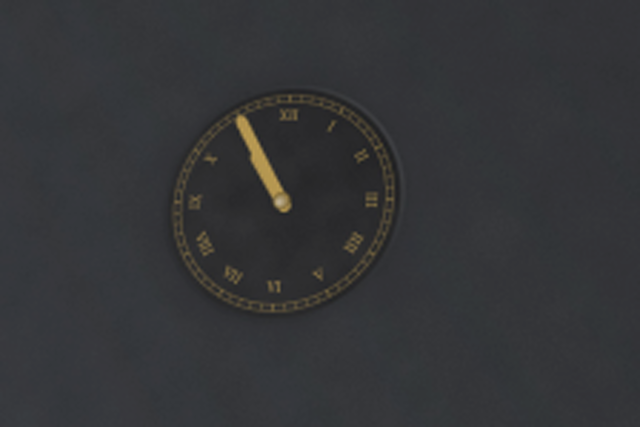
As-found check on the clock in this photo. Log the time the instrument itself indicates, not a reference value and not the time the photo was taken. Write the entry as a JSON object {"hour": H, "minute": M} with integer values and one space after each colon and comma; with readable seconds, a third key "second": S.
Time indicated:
{"hour": 10, "minute": 55}
